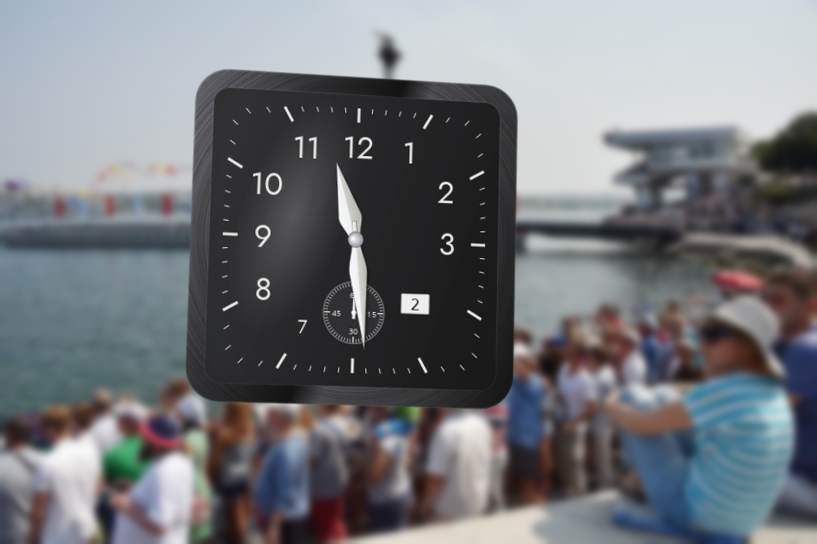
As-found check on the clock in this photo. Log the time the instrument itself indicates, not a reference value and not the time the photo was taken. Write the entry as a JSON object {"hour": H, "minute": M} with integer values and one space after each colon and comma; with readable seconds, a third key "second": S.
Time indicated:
{"hour": 11, "minute": 29}
